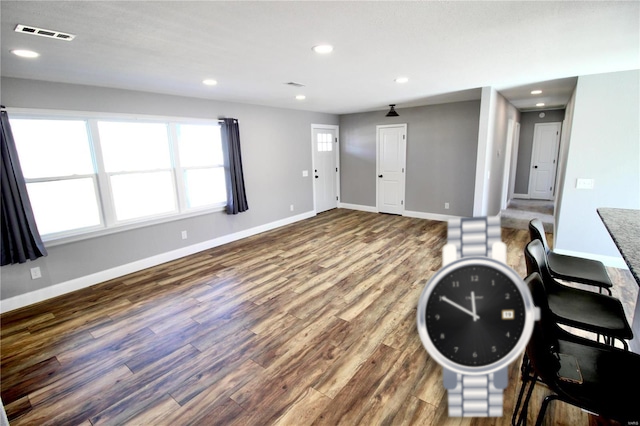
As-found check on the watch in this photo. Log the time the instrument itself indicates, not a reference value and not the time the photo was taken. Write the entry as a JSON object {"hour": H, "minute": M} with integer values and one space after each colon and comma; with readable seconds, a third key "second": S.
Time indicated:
{"hour": 11, "minute": 50}
